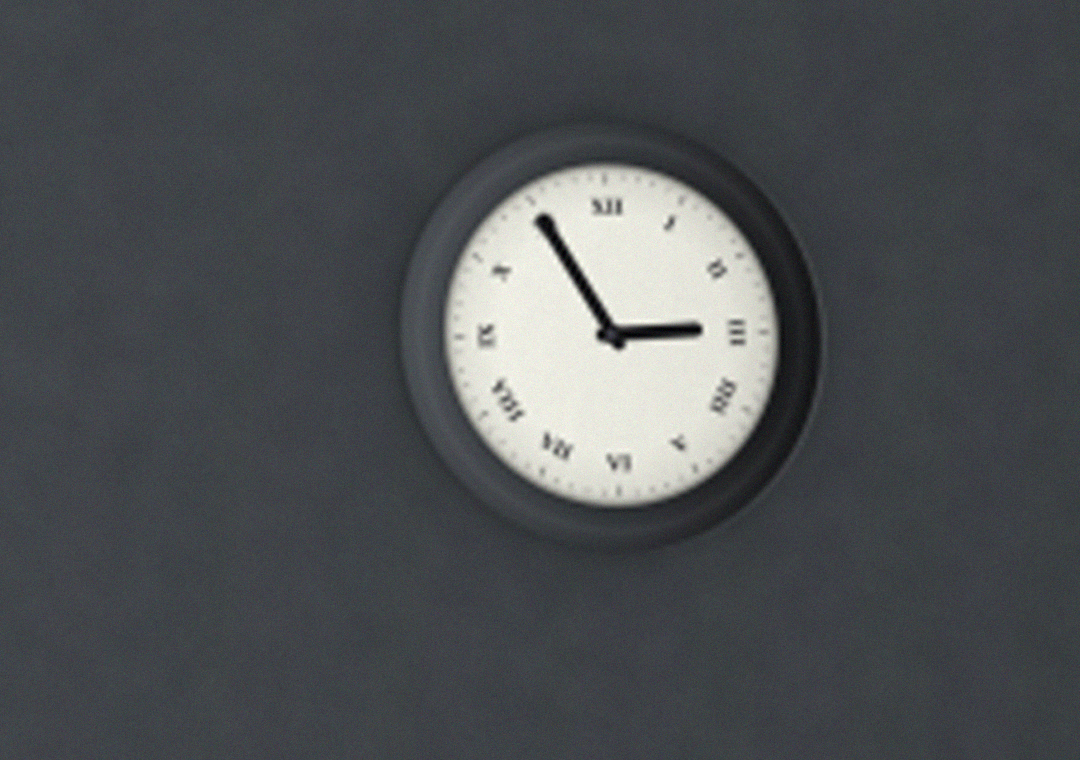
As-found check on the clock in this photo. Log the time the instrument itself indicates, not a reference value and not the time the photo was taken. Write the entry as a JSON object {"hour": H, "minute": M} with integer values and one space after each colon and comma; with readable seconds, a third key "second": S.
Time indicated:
{"hour": 2, "minute": 55}
